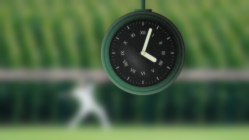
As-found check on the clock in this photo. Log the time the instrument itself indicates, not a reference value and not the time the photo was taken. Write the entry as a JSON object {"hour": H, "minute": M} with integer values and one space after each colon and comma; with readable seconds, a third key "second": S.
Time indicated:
{"hour": 4, "minute": 3}
